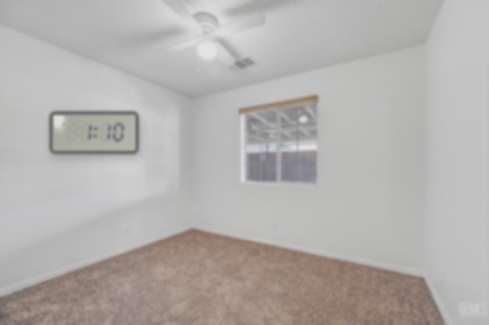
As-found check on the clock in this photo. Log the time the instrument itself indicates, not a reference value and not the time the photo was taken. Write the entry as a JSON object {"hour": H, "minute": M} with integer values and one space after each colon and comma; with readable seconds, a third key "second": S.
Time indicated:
{"hour": 1, "minute": 10}
